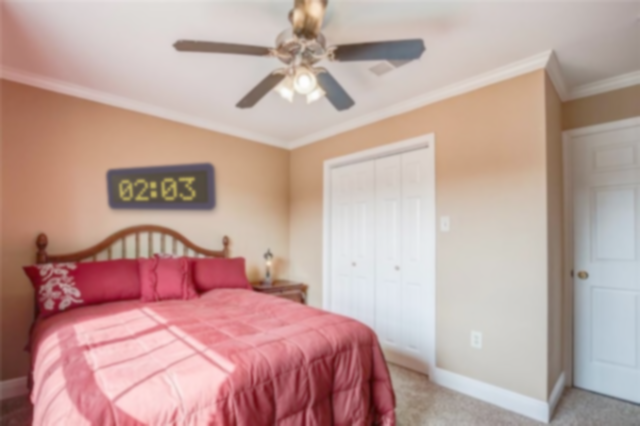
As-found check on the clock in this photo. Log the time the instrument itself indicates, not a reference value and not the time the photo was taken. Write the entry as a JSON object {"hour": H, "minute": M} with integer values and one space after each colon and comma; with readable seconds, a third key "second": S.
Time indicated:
{"hour": 2, "minute": 3}
